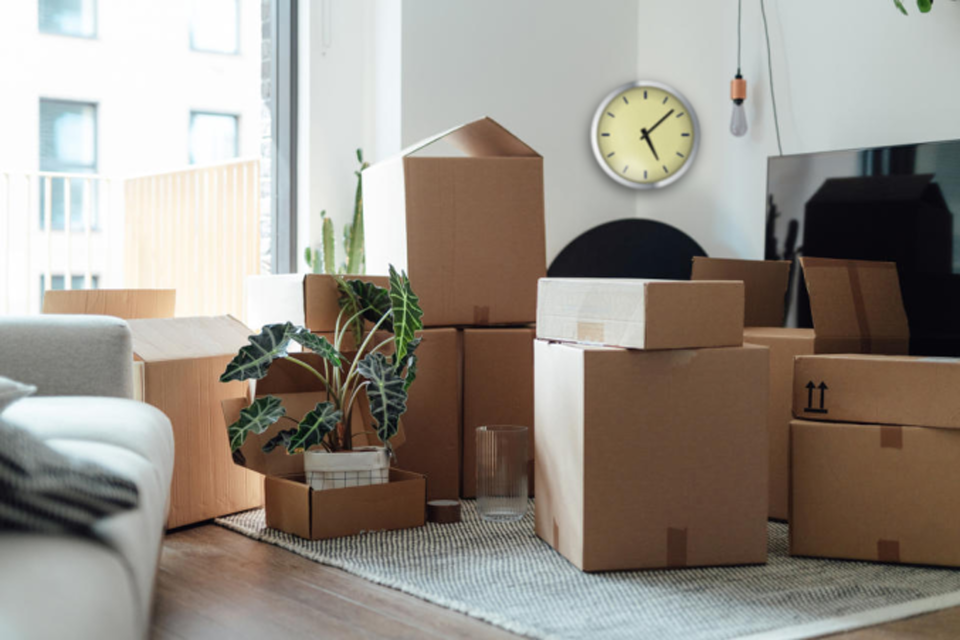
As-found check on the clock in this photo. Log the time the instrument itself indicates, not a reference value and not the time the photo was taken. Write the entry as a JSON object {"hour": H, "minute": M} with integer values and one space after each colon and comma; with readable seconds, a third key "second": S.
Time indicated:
{"hour": 5, "minute": 8}
